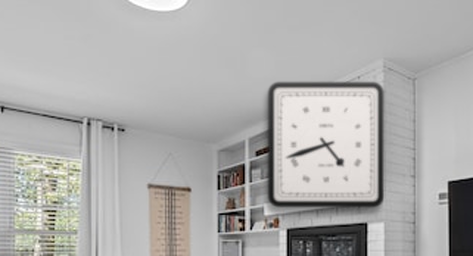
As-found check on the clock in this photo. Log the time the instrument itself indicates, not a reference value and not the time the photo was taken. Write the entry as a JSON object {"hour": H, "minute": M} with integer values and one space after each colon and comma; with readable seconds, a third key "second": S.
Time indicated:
{"hour": 4, "minute": 42}
